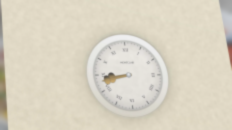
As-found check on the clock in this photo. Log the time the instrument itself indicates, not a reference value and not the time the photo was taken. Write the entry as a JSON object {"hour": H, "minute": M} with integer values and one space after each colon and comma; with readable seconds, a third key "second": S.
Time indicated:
{"hour": 8, "minute": 43}
